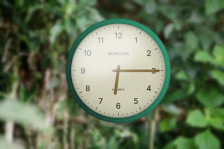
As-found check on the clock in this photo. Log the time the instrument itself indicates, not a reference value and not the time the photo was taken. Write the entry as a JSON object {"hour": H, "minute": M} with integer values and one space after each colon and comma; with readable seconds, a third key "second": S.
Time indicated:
{"hour": 6, "minute": 15}
